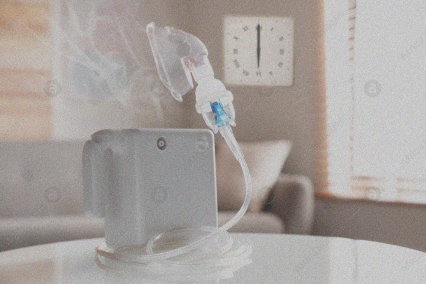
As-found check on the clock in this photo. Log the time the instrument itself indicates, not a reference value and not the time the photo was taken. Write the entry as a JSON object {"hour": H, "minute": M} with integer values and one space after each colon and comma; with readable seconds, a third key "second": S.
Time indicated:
{"hour": 6, "minute": 0}
